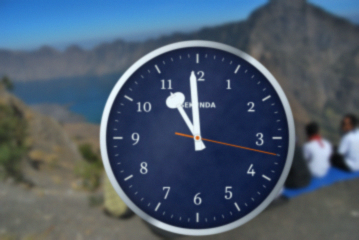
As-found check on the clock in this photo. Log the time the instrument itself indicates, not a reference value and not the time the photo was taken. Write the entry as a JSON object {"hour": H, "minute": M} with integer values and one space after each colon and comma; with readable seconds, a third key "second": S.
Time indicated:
{"hour": 10, "minute": 59, "second": 17}
